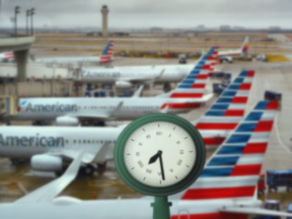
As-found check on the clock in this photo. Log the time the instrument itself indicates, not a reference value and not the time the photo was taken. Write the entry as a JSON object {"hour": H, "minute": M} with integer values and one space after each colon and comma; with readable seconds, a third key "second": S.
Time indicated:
{"hour": 7, "minute": 29}
